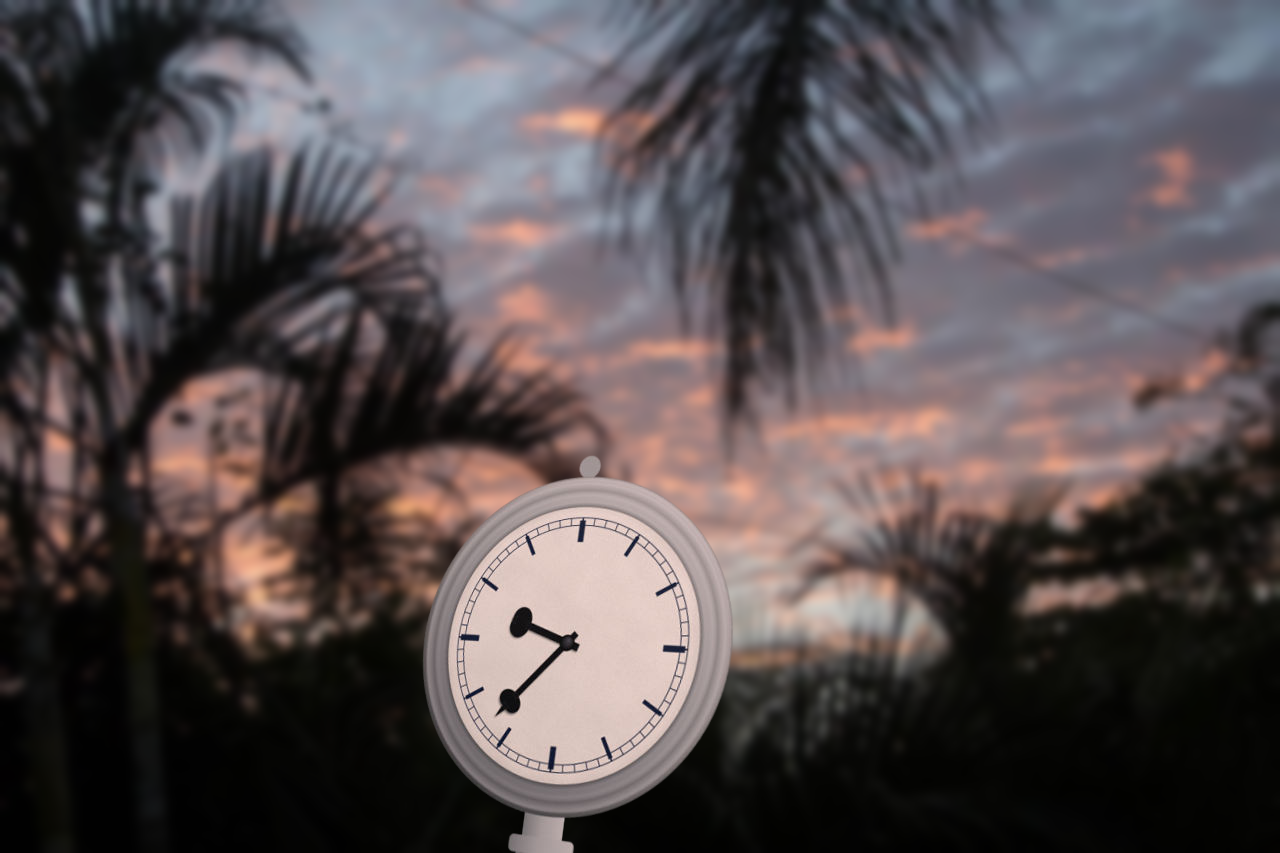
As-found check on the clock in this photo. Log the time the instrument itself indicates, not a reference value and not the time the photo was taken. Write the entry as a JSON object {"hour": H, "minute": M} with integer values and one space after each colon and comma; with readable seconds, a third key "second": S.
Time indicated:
{"hour": 9, "minute": 37}
